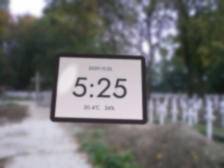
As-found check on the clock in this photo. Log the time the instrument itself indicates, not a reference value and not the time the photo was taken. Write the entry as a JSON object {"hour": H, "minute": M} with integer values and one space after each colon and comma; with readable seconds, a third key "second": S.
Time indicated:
{"hour": 5, "minute": 25}
